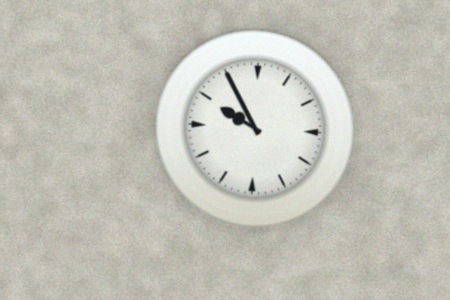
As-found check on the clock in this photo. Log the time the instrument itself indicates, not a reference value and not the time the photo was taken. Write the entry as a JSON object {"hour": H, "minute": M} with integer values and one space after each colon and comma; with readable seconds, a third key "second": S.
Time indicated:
{"hour": 9, "minute": 55}
